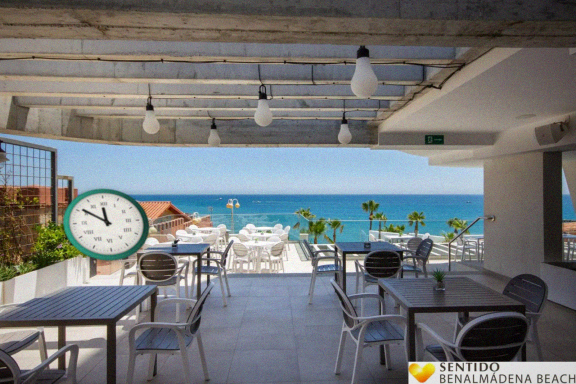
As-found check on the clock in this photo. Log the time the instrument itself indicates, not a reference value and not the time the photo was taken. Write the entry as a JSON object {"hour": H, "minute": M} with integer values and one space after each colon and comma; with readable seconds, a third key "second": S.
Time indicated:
{"hour": 11, "minute": 51}
